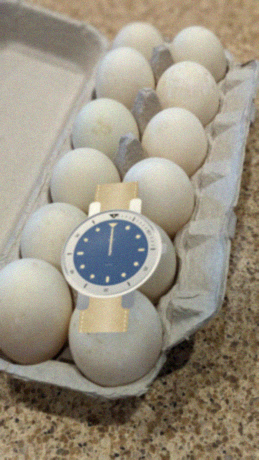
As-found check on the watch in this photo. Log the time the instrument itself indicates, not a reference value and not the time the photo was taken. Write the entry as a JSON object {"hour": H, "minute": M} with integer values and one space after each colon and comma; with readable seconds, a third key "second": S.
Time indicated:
{"hour": 12, "minute": 0}
